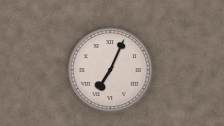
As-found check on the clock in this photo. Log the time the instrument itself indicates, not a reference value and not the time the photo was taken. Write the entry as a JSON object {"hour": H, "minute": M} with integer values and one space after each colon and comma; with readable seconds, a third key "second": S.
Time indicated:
{"hour": 7, "minute": 4}
